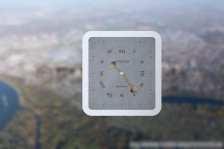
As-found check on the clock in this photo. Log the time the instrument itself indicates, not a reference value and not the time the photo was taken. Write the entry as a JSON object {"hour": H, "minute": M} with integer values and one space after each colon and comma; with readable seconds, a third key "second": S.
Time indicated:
{"hour": 10, "minute": 24}
